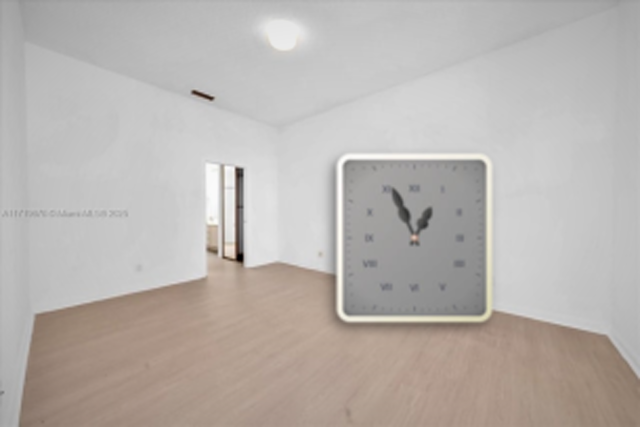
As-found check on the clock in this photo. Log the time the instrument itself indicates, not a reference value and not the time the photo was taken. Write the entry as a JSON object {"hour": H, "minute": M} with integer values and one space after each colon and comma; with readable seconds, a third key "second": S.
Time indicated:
{"hour": 12, "minute": 56}
